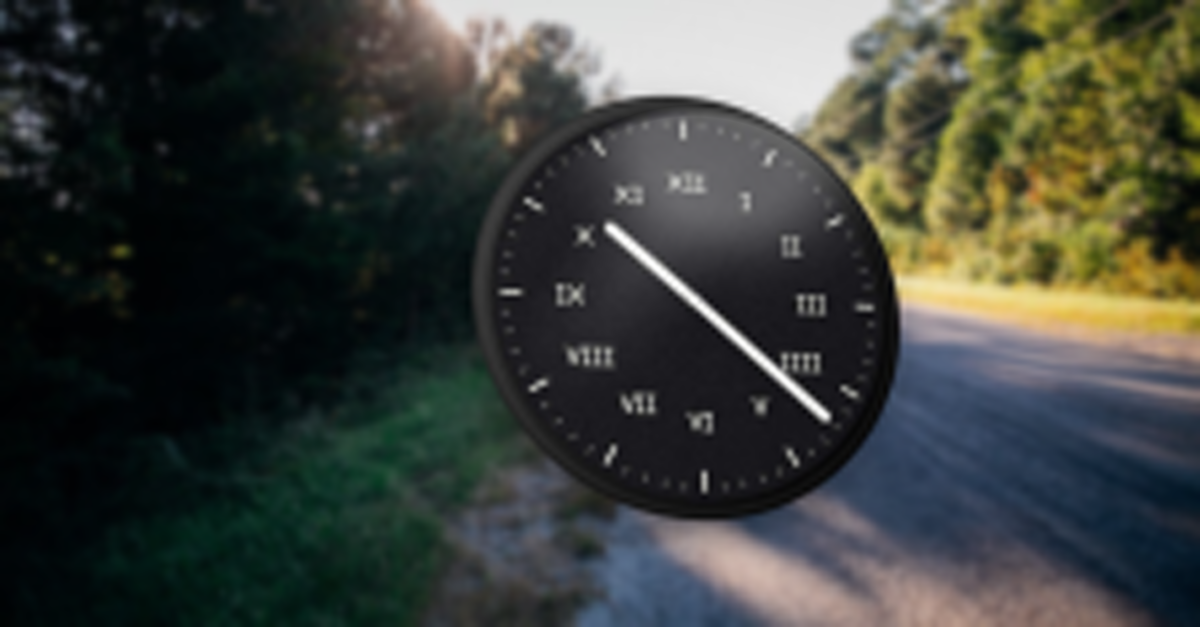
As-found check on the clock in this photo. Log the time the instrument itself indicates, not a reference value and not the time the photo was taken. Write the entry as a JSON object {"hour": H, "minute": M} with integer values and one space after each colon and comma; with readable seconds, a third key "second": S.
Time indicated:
{"hour": 10, "minute": 22}
